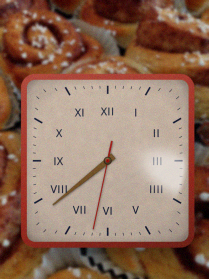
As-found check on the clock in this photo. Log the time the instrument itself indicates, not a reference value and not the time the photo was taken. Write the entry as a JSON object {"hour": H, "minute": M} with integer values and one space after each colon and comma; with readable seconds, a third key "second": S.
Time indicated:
{"hour": 7, "minute": 38, "second": 32}
